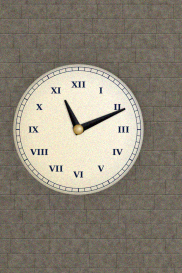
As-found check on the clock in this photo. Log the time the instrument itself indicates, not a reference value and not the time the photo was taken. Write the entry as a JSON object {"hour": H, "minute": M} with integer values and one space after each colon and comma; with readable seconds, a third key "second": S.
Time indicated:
{"hour": 11, "minute": 11}
